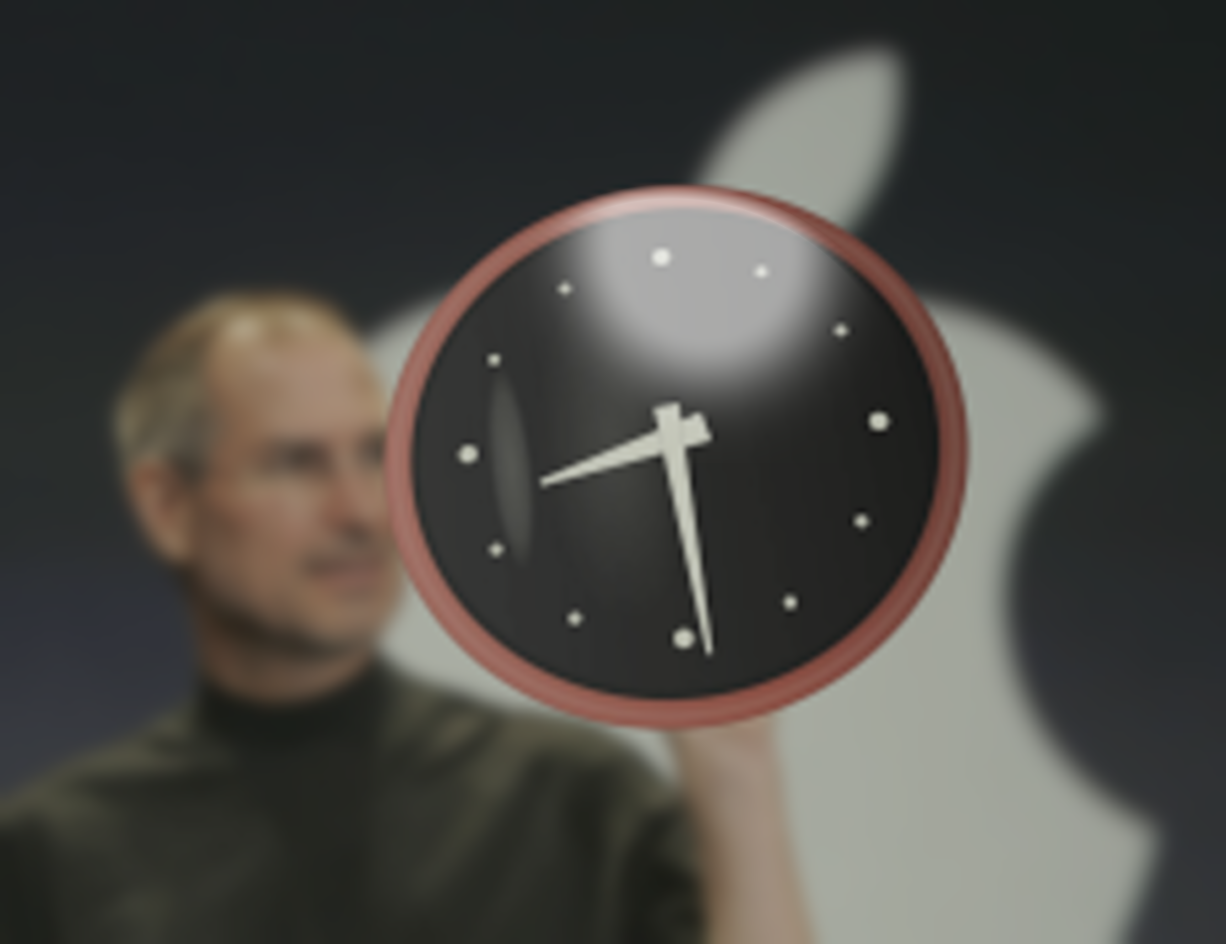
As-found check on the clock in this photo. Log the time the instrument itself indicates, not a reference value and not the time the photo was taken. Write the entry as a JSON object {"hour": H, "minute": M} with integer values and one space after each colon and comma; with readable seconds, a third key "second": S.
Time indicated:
{"hour": 8, "minute": 29}
